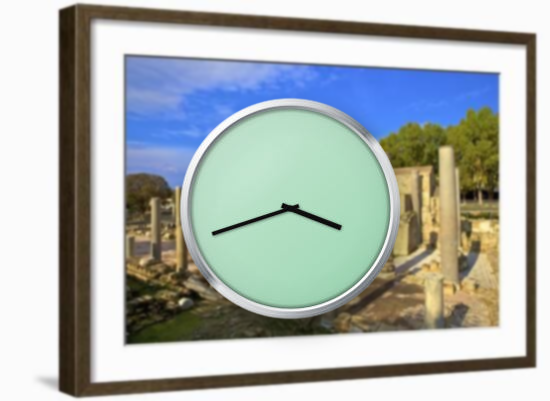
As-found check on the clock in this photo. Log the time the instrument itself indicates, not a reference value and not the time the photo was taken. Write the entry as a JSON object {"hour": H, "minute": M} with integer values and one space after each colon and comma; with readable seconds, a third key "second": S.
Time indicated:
{"hour": 3, "minute": 42}
